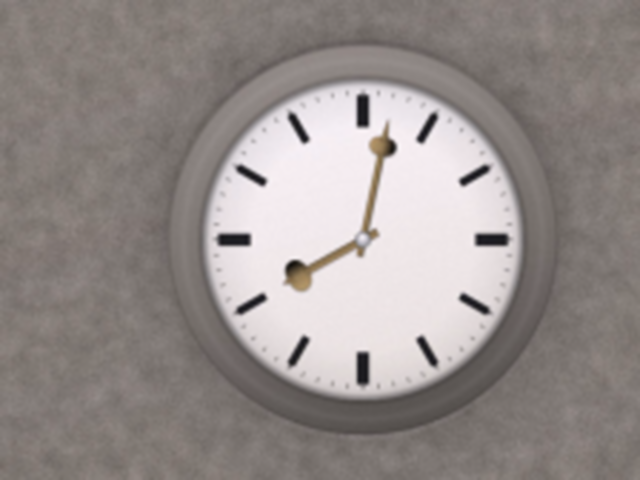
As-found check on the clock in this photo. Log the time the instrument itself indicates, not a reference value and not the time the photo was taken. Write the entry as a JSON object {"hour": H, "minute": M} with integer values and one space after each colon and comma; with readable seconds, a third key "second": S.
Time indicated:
{"hour": 8, "minute": 2}
